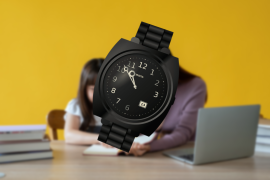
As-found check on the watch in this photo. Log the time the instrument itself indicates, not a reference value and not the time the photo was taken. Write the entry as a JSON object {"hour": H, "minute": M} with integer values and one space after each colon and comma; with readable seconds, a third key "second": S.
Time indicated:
{"hour": 10, "minute": 52}
